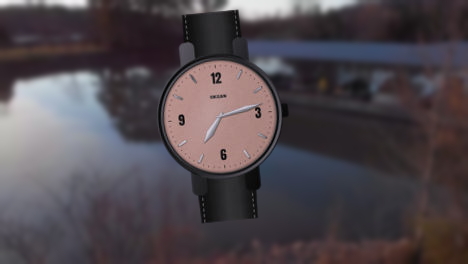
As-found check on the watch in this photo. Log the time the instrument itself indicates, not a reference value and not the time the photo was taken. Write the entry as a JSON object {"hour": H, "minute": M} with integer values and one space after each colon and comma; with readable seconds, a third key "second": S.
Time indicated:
{"hour": 7, "minute": 13}
